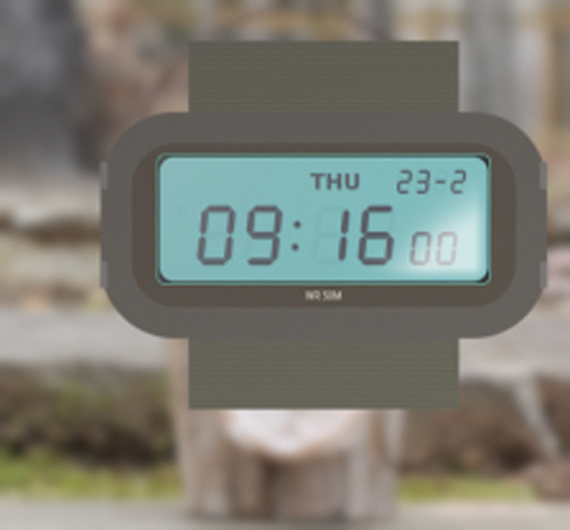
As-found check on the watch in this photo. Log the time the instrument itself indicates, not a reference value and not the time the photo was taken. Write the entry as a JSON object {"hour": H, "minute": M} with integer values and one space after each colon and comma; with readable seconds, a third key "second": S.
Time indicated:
{"hour": 9, "minute": 16, "second": 0}
